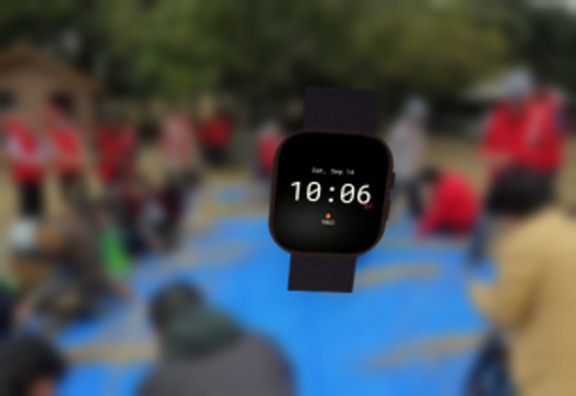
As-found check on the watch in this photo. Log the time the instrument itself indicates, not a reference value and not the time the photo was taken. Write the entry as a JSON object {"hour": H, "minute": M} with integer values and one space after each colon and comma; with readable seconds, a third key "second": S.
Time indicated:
{"hour": 10, "minute": 6}
